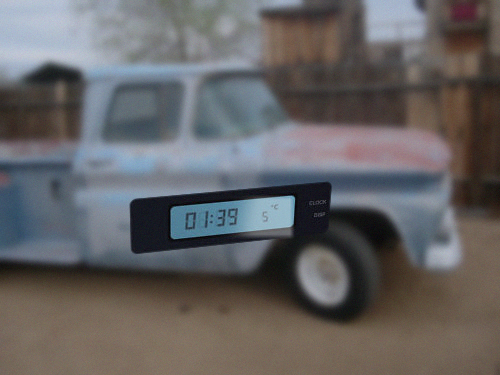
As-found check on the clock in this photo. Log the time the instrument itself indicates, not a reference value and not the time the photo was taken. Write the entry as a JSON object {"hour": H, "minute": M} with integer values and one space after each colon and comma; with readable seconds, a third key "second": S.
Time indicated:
{"hour": 1, "minute": 39}
